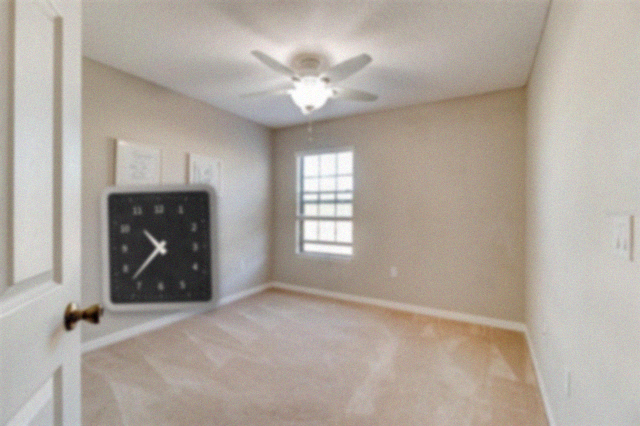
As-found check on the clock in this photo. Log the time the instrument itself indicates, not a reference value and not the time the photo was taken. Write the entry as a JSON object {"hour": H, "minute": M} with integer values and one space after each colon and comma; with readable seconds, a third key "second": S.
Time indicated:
{"hour": 10, "minute": 37}
